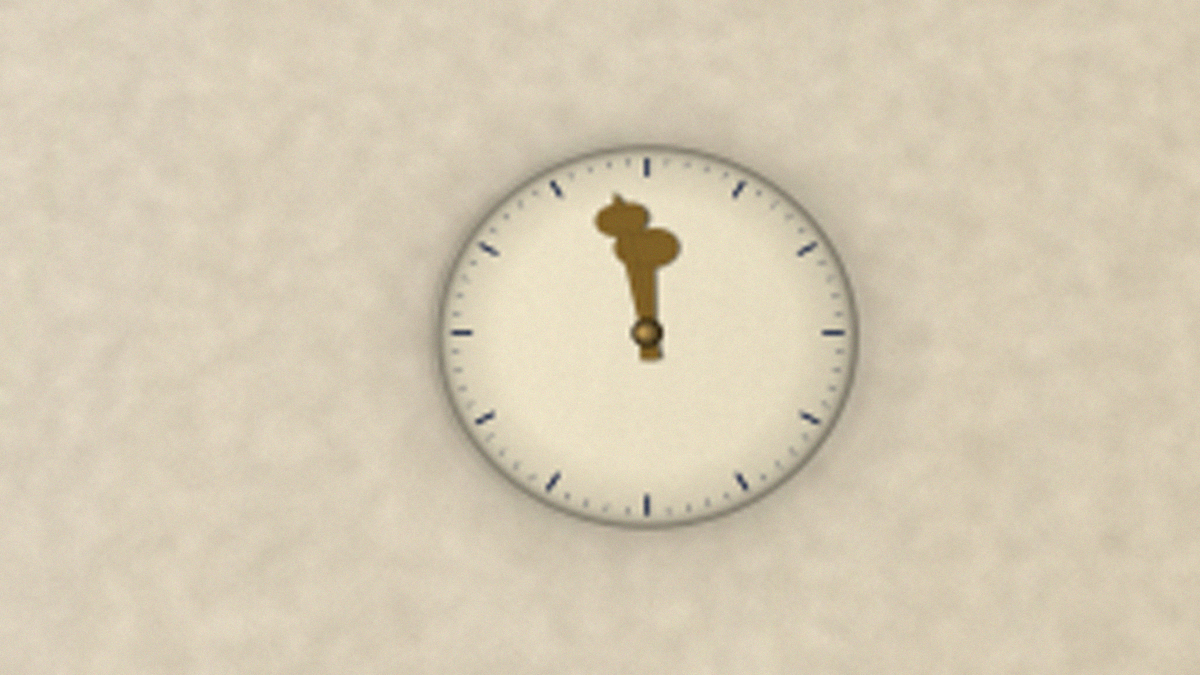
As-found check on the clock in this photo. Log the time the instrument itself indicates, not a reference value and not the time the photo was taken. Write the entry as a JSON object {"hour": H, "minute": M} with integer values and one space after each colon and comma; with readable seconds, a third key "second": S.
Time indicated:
{"hour": 11, "minute": 58}
